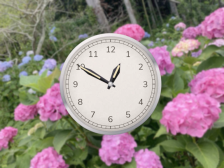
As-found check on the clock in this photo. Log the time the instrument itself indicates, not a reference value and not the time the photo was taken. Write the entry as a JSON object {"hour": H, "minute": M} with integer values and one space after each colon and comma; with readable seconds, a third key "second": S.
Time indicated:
{"hour": 12, "minute": 50}
